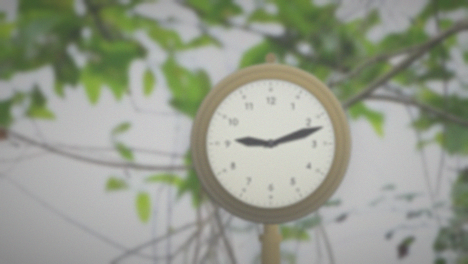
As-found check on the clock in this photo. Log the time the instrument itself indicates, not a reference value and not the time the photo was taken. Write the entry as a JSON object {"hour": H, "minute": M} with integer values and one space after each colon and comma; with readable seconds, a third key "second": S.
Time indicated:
{"hour": 9, "minute": 12}
